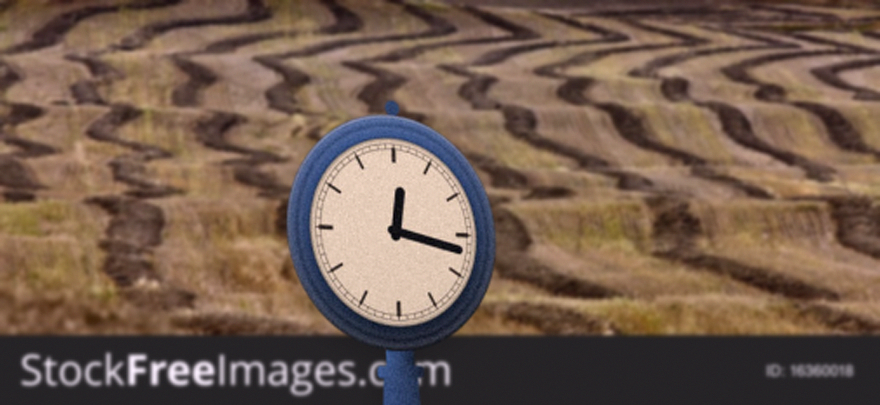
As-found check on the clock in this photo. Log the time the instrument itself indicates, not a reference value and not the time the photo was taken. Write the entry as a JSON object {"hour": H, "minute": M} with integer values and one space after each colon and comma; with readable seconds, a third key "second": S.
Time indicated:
{"hour": 12, "minute": 17}
